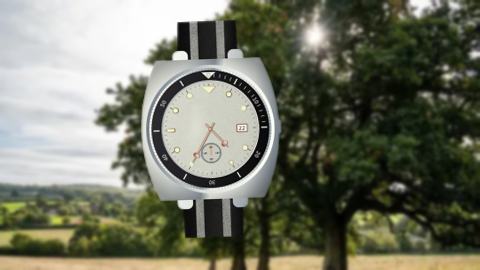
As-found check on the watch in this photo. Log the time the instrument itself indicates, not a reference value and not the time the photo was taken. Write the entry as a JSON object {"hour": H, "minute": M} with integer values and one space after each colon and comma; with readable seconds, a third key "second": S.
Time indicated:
{"hour": 4, "minute": 35}
